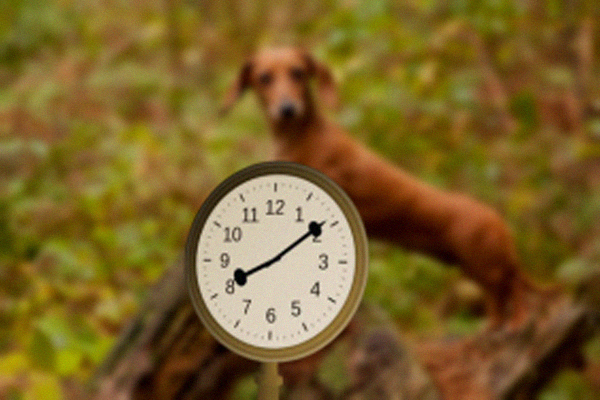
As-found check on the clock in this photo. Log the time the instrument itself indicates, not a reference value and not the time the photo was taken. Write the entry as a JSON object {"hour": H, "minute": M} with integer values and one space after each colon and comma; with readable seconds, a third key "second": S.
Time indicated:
{"hour": 8, "minute": 9}
